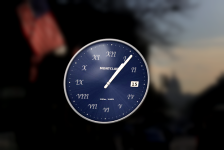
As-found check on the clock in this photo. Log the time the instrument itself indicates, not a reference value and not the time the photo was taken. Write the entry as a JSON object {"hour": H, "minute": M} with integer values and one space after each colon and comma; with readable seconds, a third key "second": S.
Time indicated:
{"hour": 1, "minute": 6}
